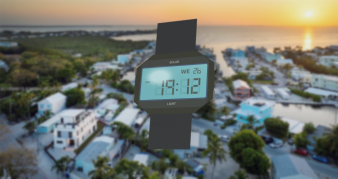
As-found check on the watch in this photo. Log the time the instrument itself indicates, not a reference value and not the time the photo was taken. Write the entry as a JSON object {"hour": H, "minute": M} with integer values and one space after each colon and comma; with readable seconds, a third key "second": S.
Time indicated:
{"hour": 19, "minute": 12}
